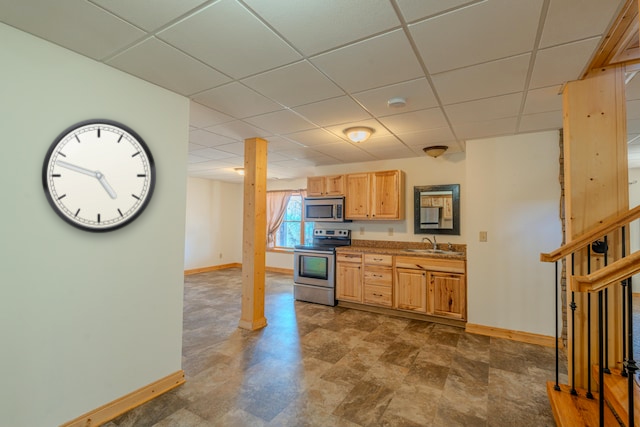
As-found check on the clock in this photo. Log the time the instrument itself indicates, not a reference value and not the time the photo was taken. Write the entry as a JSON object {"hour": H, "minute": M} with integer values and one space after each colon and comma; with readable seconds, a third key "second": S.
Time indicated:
{"hour": 4, "minute": 48}
